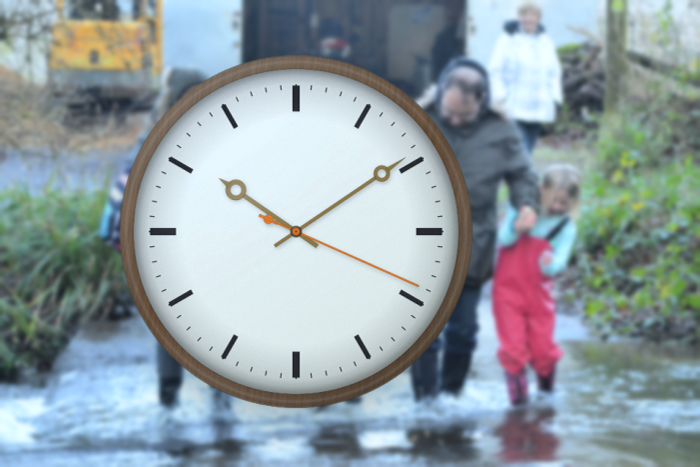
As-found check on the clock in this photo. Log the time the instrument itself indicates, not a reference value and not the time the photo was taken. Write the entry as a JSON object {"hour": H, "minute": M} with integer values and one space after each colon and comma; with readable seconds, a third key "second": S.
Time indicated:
{"hour": 10, "minute": 9, "second": 19}
